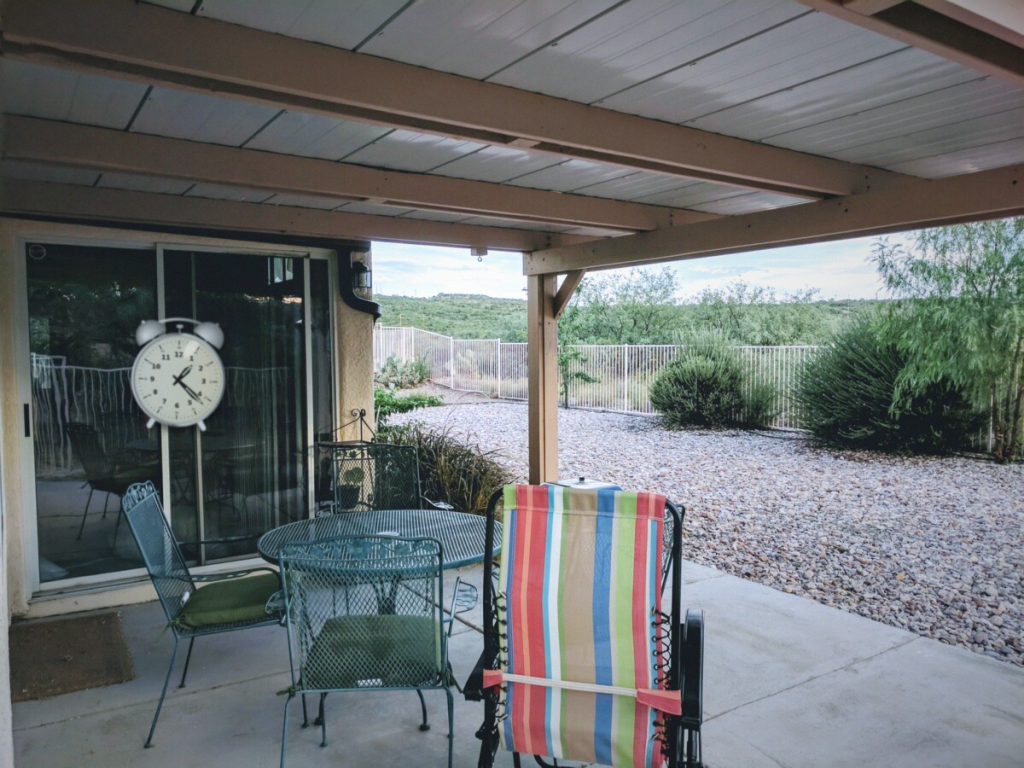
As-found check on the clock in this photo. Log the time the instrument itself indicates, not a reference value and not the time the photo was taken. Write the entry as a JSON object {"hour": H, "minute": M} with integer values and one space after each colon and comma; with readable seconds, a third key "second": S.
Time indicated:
{"hour": 1, "minute": 22}
